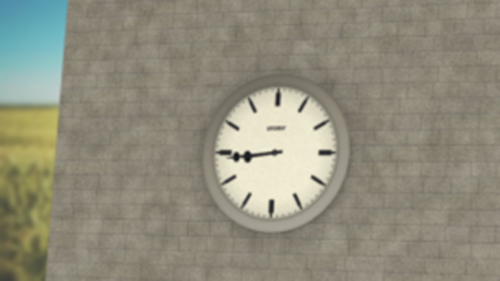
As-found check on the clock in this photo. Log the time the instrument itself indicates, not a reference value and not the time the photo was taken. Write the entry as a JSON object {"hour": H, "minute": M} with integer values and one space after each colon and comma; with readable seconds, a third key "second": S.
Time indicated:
{"hour": 8, "minute": 44}
